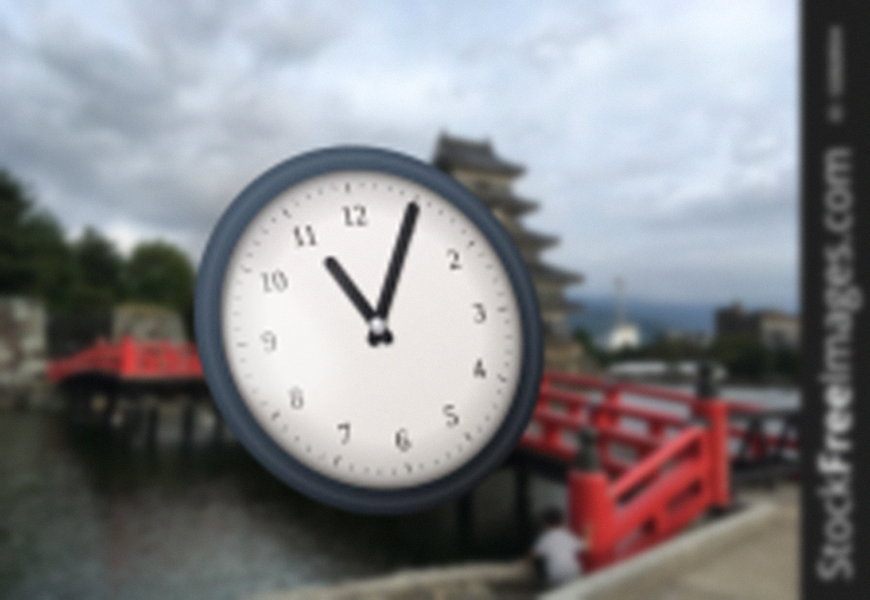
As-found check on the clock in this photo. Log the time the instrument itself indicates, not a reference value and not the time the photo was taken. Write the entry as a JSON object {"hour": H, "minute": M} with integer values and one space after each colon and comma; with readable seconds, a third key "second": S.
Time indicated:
{"hour": 11, "minute": 5}
